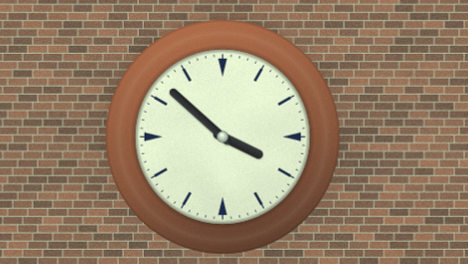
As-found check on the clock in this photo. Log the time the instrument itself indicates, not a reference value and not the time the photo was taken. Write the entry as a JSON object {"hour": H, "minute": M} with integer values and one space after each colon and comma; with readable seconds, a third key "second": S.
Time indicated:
{"hour": 3, "minute": 52}
